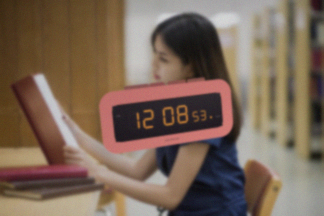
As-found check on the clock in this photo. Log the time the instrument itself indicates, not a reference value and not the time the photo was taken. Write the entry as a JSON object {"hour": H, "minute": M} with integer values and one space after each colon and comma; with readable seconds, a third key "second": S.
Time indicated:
{"hour": 12, "minute": 8}
